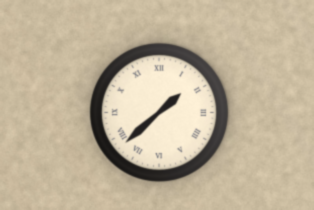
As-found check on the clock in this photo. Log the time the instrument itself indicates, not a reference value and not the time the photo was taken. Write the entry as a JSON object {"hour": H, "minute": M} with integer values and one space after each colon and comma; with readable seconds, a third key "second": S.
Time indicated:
{"hour": 1, "minute": 38}
